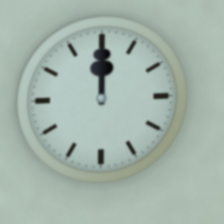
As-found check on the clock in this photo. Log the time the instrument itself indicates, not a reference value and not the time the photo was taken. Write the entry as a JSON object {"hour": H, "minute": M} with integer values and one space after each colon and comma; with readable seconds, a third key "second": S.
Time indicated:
{"hour": 12, "minute": 0}
